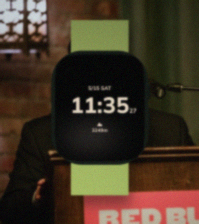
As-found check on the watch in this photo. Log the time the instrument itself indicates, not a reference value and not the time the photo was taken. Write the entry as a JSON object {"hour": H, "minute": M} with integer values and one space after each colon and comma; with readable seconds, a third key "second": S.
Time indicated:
{"hour": 11, "minute": 35}
